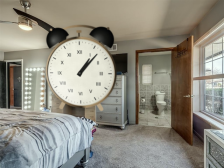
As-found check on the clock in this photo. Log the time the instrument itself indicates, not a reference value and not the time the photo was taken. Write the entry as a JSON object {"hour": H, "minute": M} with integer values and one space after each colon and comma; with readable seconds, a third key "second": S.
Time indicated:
{"hour": 1, "minute": 7}
